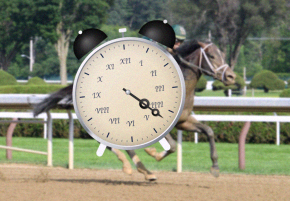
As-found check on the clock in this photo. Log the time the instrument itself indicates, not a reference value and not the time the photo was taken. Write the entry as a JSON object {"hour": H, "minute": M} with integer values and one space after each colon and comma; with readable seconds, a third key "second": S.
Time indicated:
{"hour": 4, "minute": 22}
